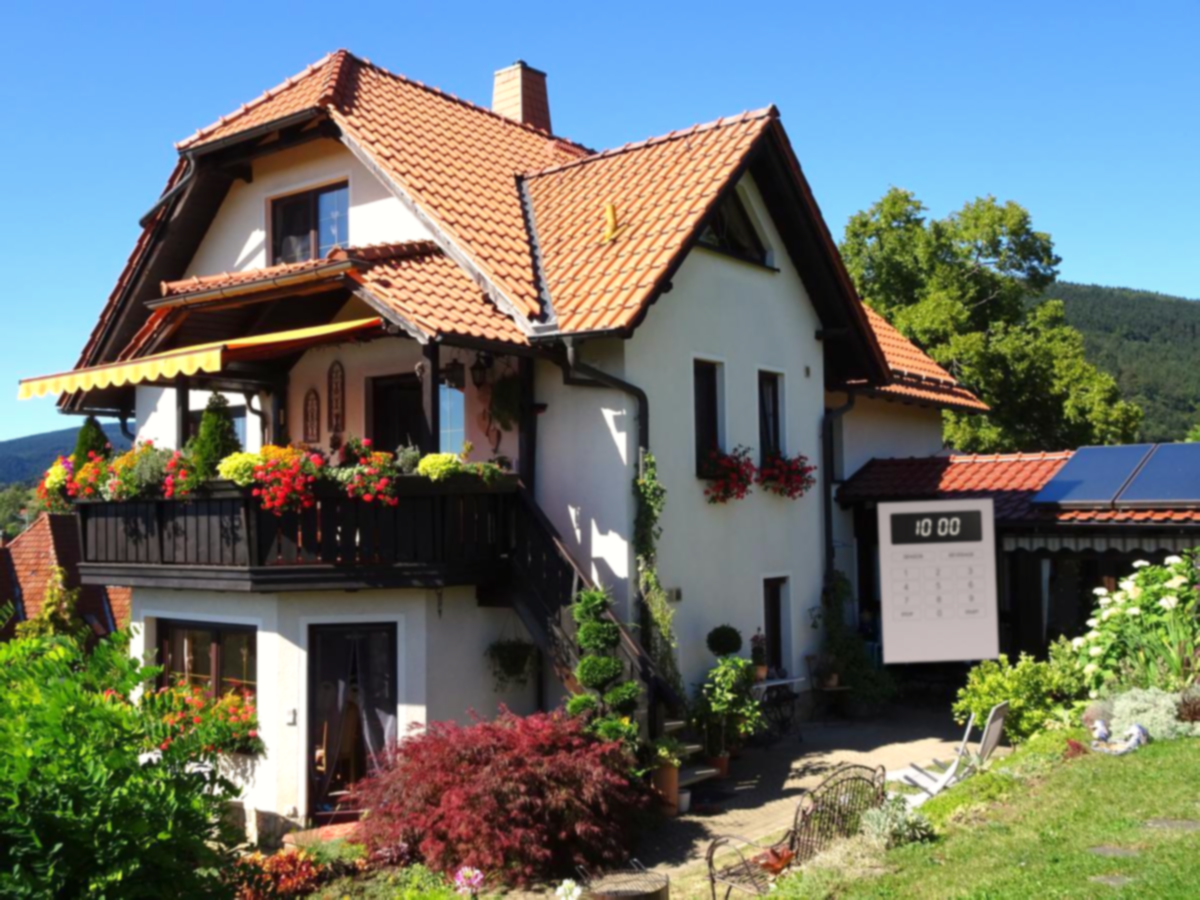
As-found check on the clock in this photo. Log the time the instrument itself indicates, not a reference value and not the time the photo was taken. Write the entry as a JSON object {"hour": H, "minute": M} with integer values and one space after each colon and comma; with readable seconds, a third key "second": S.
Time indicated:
{"hour": 10, "minute": 0}
